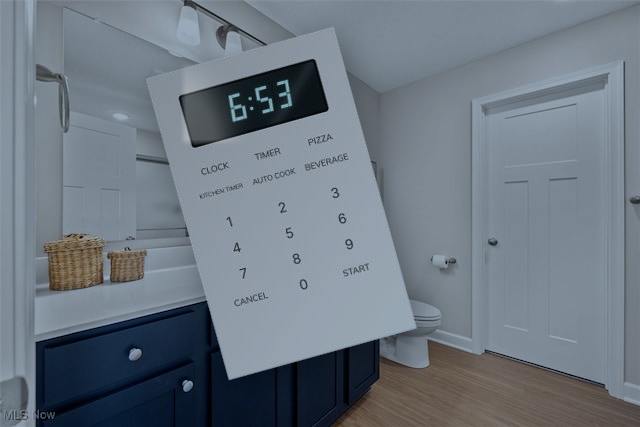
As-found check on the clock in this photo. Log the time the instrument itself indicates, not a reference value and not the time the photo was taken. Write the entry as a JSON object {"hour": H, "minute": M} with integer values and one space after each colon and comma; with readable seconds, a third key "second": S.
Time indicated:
{"hour": 6, "minute": 53}
